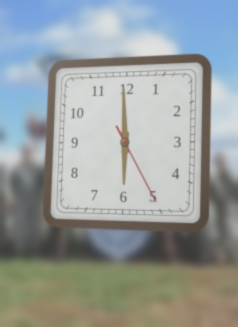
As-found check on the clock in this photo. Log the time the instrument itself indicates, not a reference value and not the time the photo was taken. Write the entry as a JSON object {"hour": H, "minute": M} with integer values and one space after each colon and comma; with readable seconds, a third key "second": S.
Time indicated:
{"hour": 5, "minute": 59, "second": 25}
